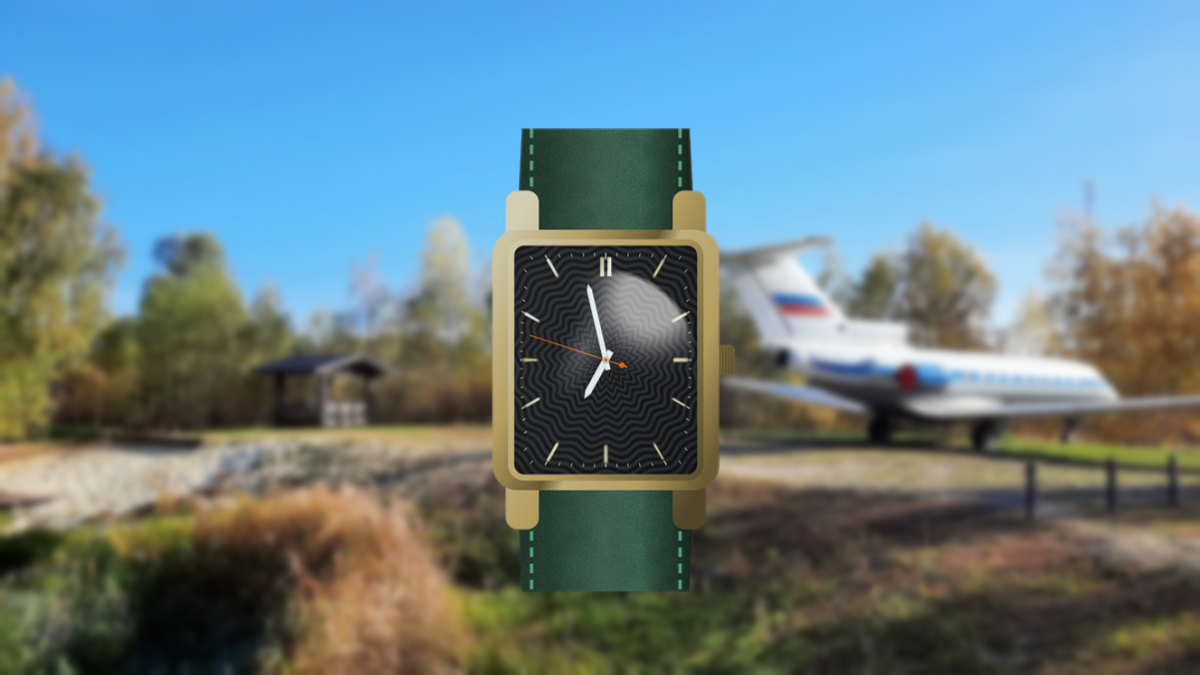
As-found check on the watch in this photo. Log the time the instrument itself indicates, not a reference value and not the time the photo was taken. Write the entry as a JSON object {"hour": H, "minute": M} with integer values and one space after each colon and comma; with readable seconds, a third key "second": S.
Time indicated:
{"hour": 6, "minute": 57, "second": 48}
